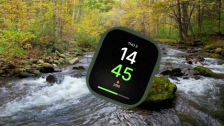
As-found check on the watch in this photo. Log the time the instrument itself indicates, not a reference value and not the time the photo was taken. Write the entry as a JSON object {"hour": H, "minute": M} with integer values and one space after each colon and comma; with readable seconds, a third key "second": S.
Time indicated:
{"hour": 14, "minute": 45}
